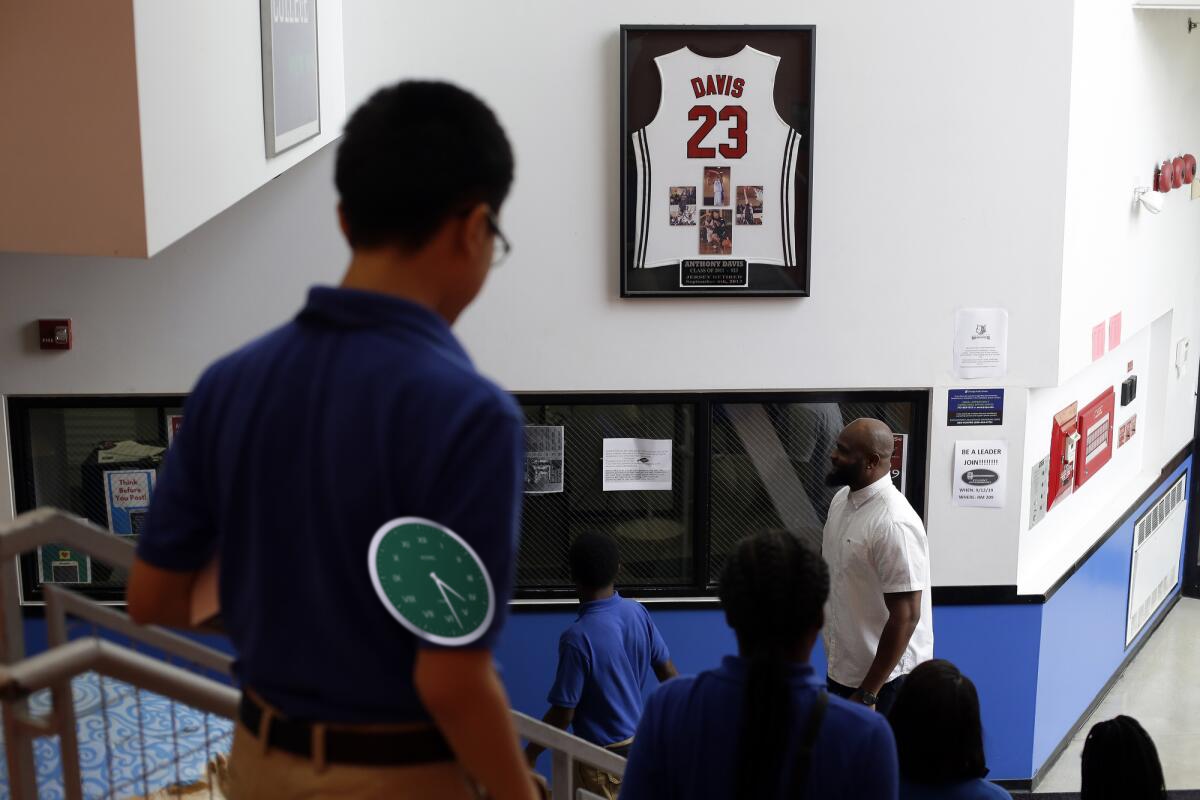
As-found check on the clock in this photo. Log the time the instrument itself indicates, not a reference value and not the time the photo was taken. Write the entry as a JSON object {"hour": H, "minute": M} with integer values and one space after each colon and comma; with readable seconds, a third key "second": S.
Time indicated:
{"hour": 4, "minute": 28}
